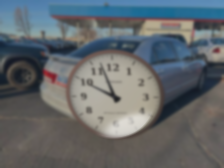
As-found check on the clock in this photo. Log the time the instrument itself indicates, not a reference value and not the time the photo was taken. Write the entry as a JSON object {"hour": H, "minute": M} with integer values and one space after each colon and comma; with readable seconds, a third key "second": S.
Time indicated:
{"hour": 9, "minute": 57}
